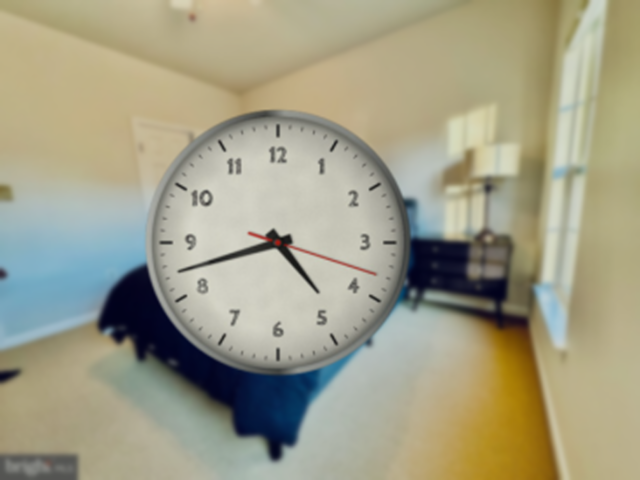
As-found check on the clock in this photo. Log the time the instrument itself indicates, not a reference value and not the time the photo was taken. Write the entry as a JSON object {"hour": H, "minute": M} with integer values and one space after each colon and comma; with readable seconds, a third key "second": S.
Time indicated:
{"hour": 4, "minute": 42, "second": 18}
